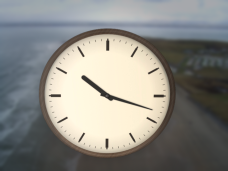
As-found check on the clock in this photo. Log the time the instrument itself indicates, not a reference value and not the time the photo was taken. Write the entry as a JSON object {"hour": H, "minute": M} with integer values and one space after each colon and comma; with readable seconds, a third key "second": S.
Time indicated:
{"hour": 10, "minute": 18}
